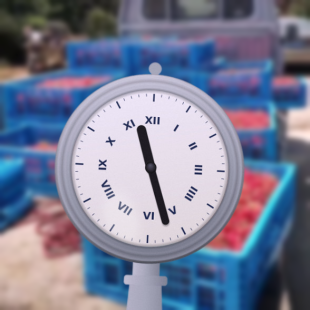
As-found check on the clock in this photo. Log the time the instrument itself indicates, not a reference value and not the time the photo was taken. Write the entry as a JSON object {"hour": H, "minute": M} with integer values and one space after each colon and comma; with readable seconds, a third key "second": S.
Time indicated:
{"hour": 11, "minute": 27}
